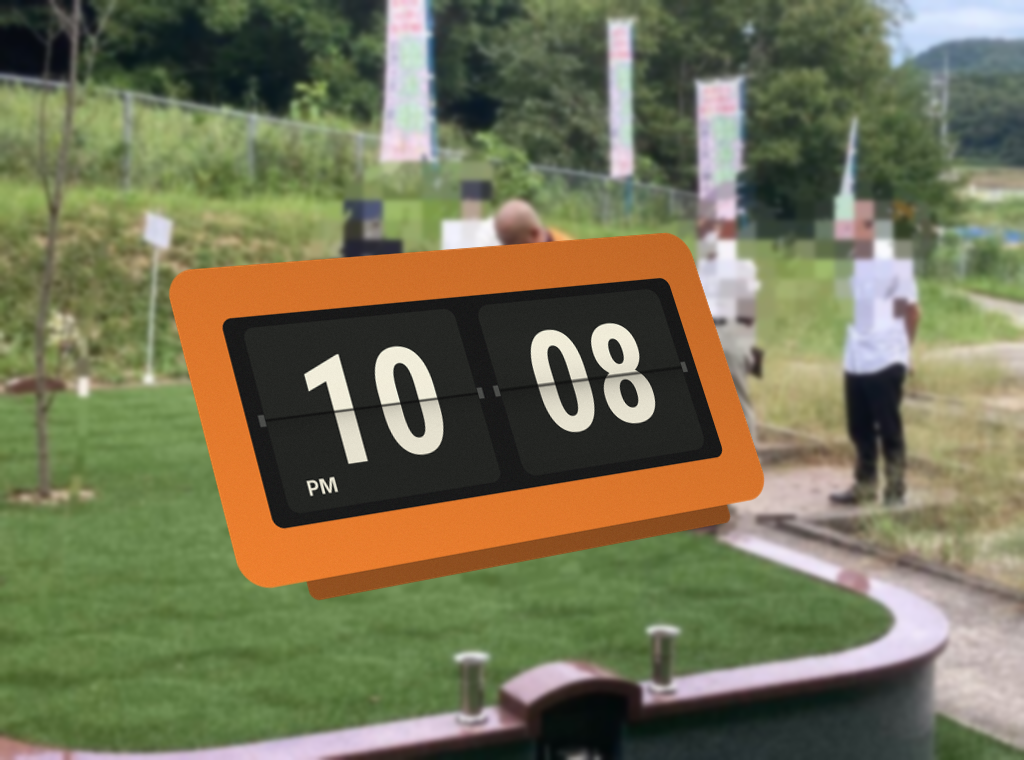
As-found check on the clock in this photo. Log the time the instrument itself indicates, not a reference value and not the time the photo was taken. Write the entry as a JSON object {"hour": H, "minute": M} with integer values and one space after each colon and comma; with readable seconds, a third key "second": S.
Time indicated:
{"hour": 10, "minute": 8}
